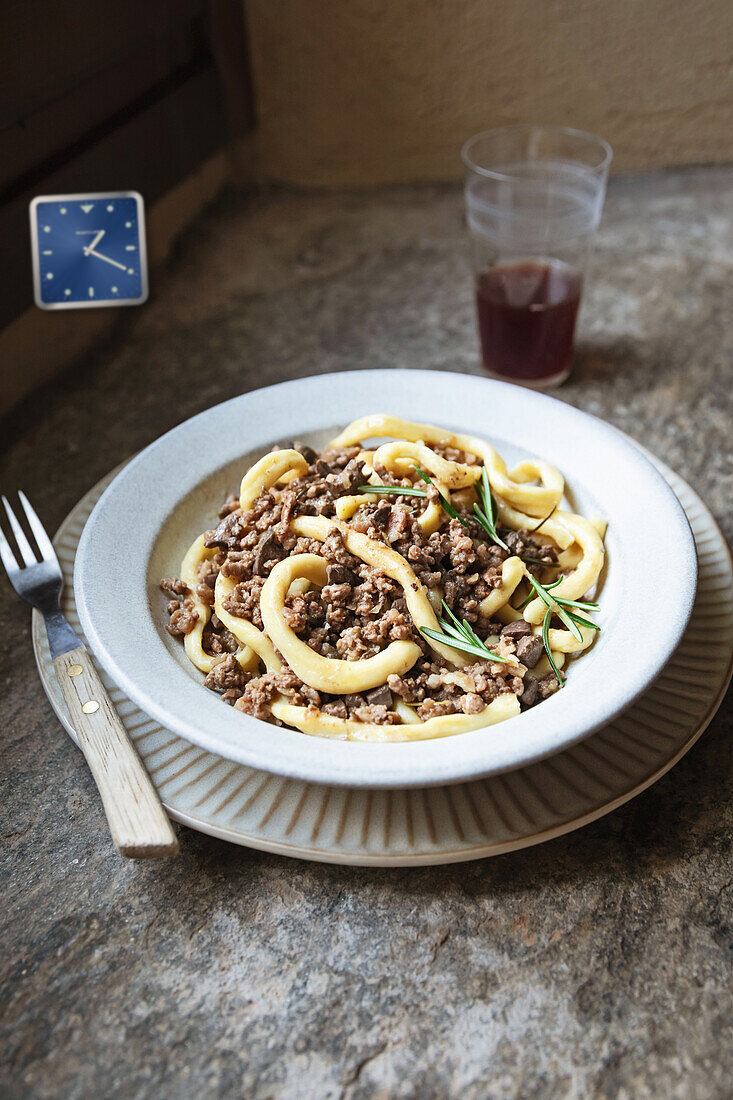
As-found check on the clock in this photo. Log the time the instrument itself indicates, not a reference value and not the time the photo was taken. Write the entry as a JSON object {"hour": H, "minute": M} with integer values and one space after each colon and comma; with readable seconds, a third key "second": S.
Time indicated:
{"hour": 1, "minute": 20}
